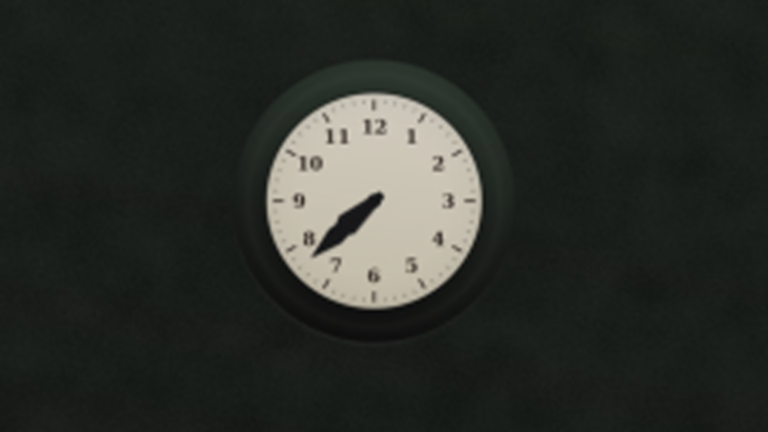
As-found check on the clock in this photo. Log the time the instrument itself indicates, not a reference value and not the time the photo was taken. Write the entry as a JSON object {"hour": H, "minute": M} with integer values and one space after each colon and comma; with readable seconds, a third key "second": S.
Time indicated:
{"hour": 7, "minute": 38}
